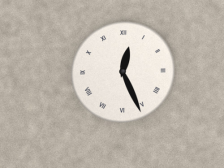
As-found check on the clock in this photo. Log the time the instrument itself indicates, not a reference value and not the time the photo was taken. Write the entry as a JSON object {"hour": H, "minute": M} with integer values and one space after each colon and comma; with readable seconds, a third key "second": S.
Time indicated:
{"hour": 12, "minute": 26}
